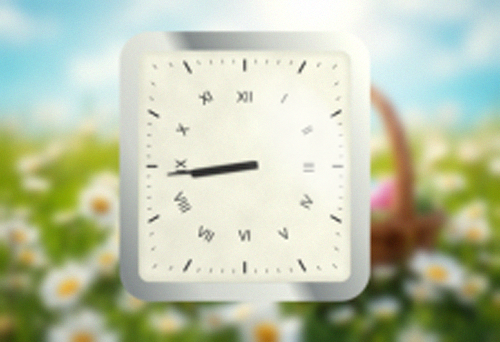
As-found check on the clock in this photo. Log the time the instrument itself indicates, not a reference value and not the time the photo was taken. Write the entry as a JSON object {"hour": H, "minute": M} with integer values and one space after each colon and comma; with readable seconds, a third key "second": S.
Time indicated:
{"hour": 8, "minute": 44}
